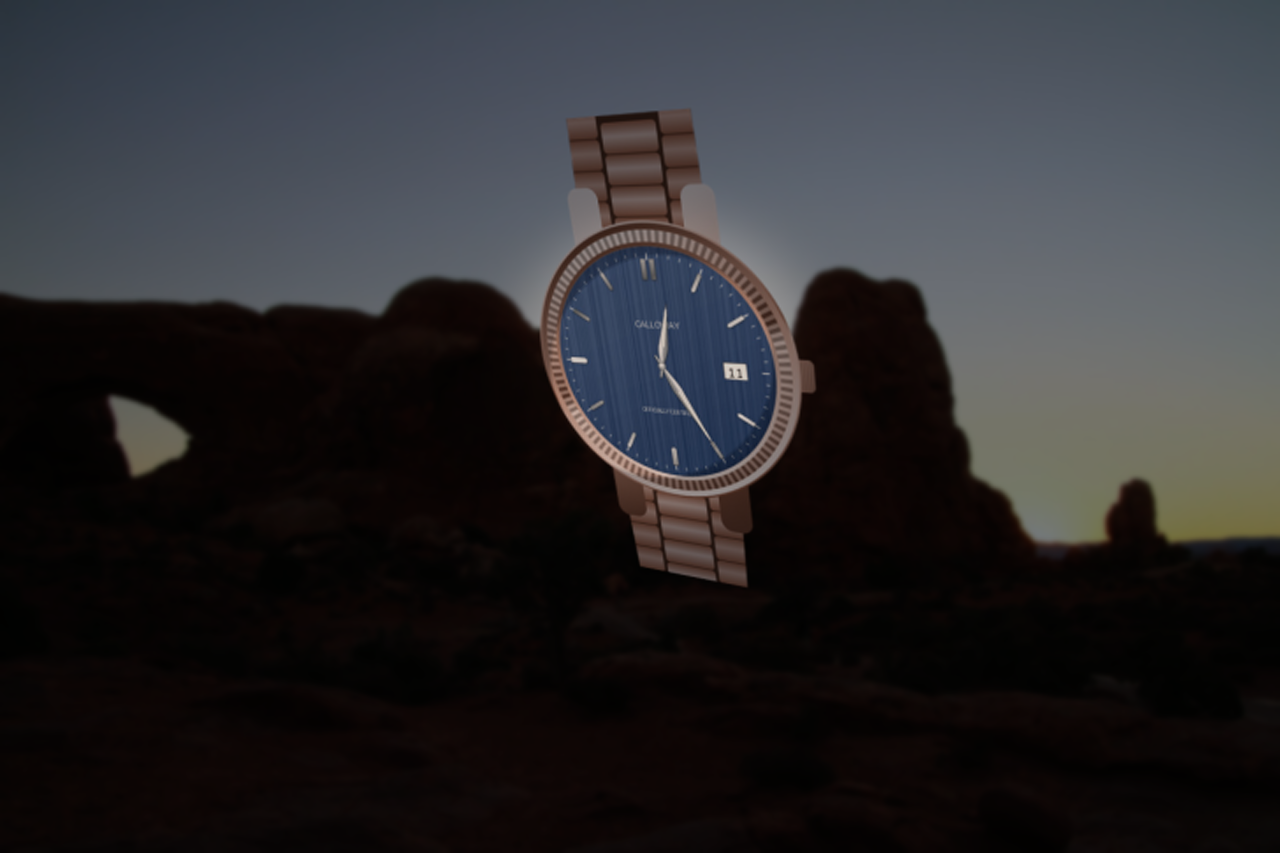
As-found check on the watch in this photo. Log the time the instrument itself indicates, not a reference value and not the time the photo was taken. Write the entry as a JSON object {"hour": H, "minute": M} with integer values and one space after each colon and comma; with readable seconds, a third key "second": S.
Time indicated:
{"hour": 12, "minute": 25}
